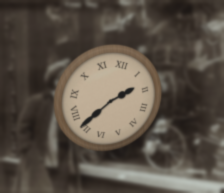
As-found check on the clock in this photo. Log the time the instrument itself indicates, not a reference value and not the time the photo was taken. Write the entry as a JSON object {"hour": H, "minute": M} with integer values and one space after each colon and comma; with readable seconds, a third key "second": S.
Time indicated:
{"hour": 1, "minute": 36}
